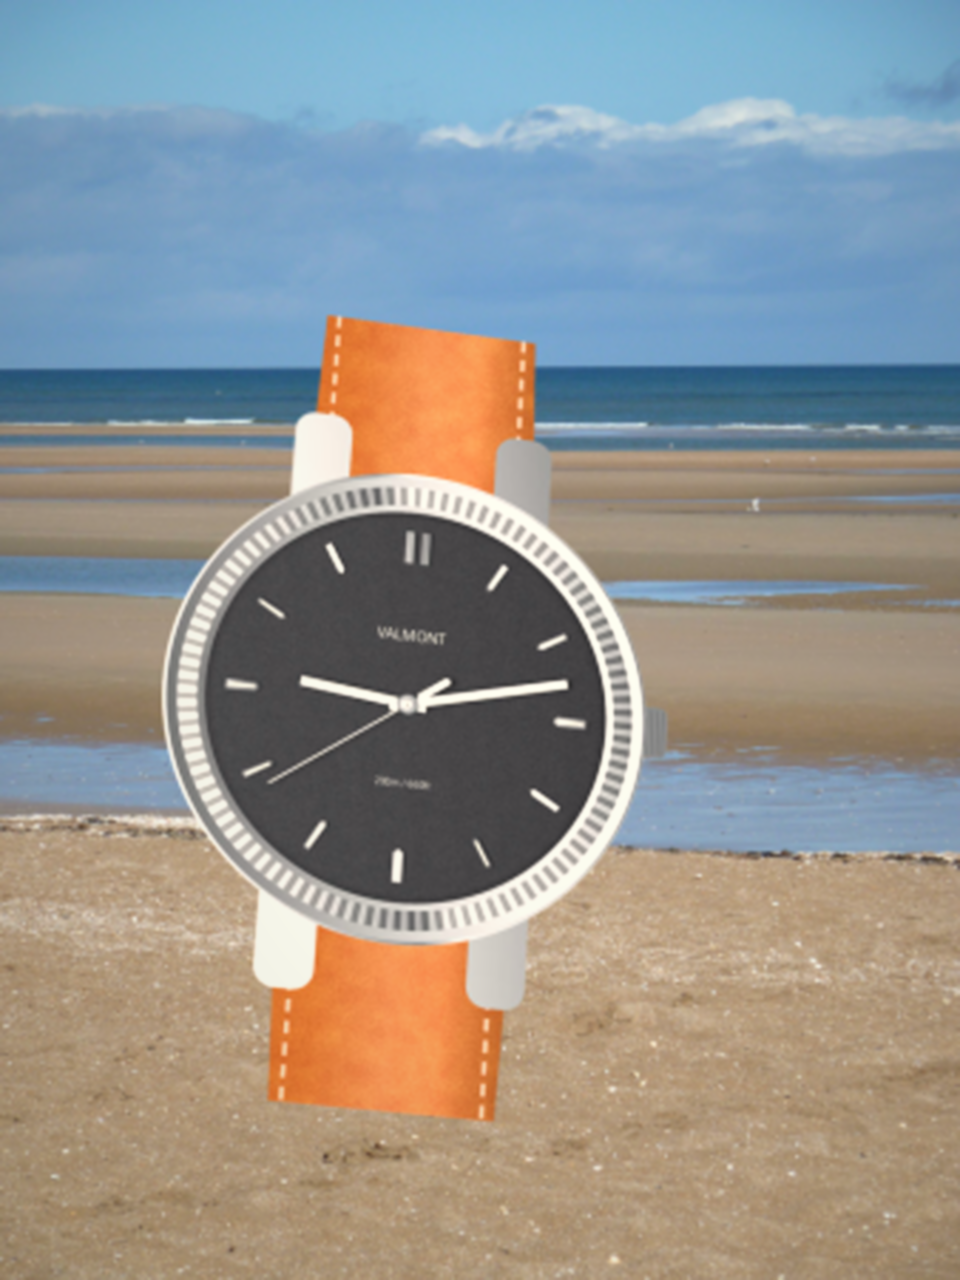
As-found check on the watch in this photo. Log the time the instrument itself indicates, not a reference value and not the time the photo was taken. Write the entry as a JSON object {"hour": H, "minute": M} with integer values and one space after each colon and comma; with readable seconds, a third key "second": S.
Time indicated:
{"hour": 9, "minute": 12, "second": 39}
